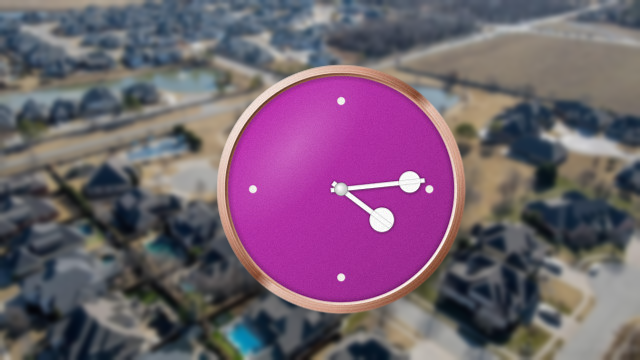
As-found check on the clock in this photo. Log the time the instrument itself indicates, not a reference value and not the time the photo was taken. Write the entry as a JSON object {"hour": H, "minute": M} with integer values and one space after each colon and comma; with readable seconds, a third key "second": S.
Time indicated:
{"hour": 4, "minute": 14}
